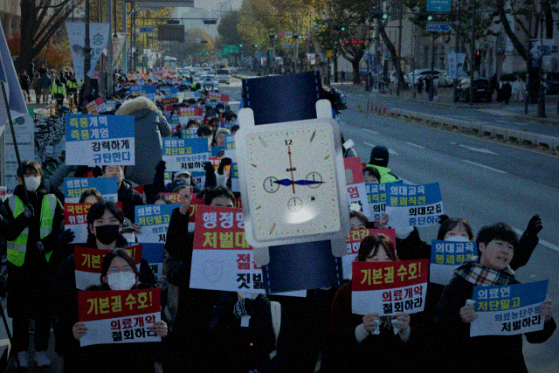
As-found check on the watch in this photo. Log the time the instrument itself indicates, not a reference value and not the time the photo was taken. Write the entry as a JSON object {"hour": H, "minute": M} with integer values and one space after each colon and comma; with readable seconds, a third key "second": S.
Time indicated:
{"hour": 9, "minute": 16}
